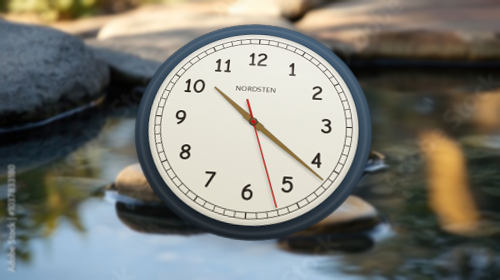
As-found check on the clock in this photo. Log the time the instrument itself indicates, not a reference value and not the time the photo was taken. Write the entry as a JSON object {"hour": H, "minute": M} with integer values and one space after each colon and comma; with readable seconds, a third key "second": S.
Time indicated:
{"hour": 10, "minute": 21, "second": 27}
